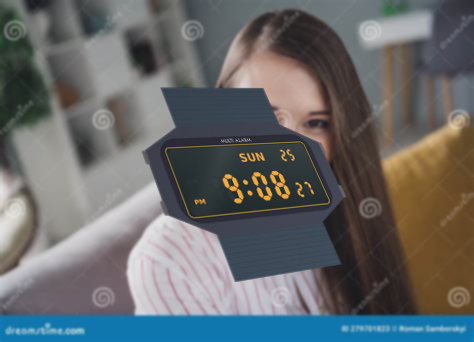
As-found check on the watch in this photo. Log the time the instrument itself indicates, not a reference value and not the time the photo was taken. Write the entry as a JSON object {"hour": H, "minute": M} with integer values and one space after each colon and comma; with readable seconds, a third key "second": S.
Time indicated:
{"hour": 9, "minute": 8, "second": 27}
